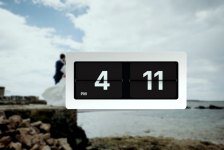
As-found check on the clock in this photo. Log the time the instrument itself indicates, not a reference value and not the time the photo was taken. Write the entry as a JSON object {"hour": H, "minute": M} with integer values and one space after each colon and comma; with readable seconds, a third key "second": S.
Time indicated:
{"hour": 4, "minute": 11}
